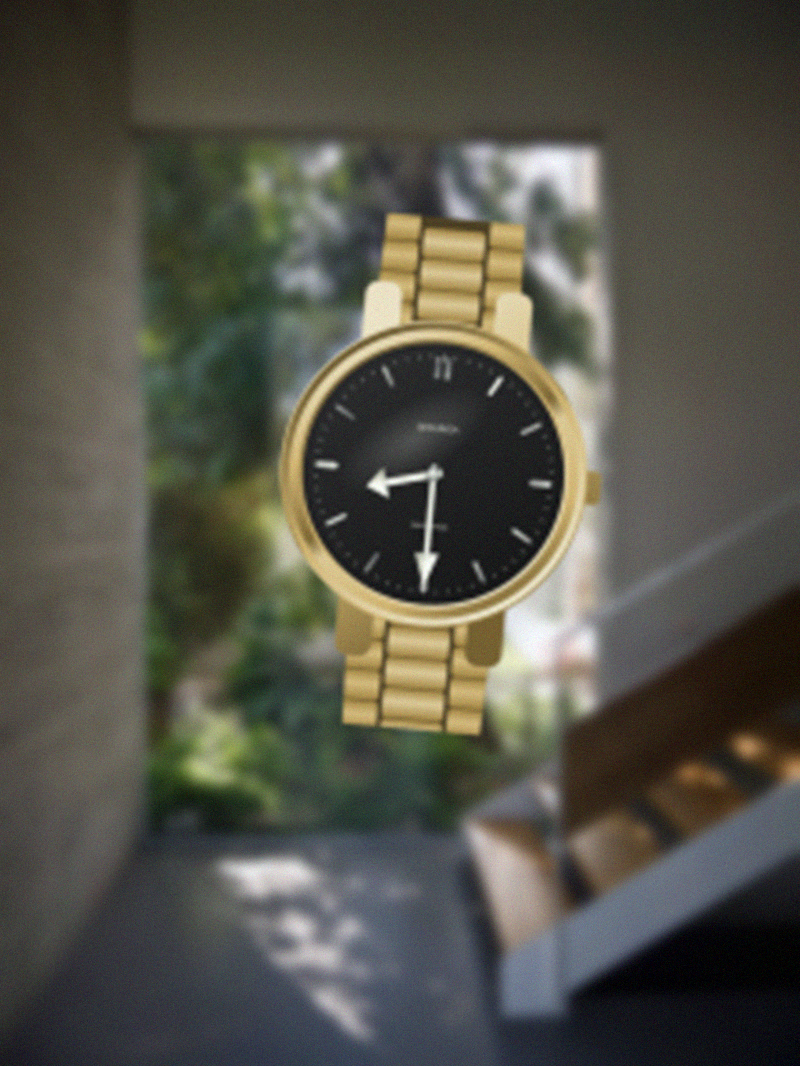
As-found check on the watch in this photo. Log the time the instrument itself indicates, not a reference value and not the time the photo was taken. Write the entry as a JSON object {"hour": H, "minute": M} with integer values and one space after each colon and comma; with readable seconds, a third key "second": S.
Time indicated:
{"hour": 8, "minute": 30}
